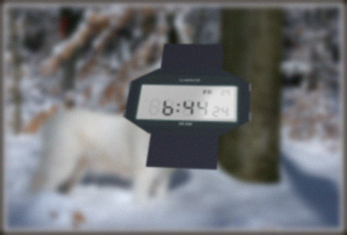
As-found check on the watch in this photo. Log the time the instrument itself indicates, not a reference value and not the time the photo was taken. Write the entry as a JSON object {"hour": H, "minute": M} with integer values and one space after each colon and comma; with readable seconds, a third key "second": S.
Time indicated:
{"hour": 6, "minute": 44, "second": 24}
